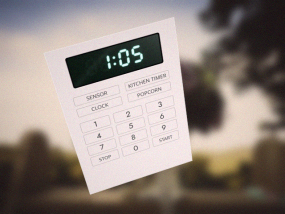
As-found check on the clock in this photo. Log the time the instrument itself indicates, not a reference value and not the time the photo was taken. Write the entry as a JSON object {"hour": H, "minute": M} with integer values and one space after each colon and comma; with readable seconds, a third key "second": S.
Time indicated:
{"hour": 1, "minute": 5}
